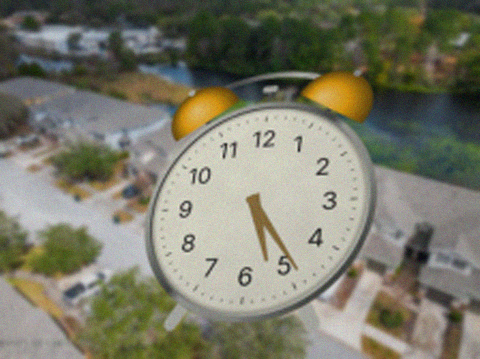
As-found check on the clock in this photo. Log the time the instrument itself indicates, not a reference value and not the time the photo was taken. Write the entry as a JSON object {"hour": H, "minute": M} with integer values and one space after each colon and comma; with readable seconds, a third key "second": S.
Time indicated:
{"hour": 5, "minute": 24}
